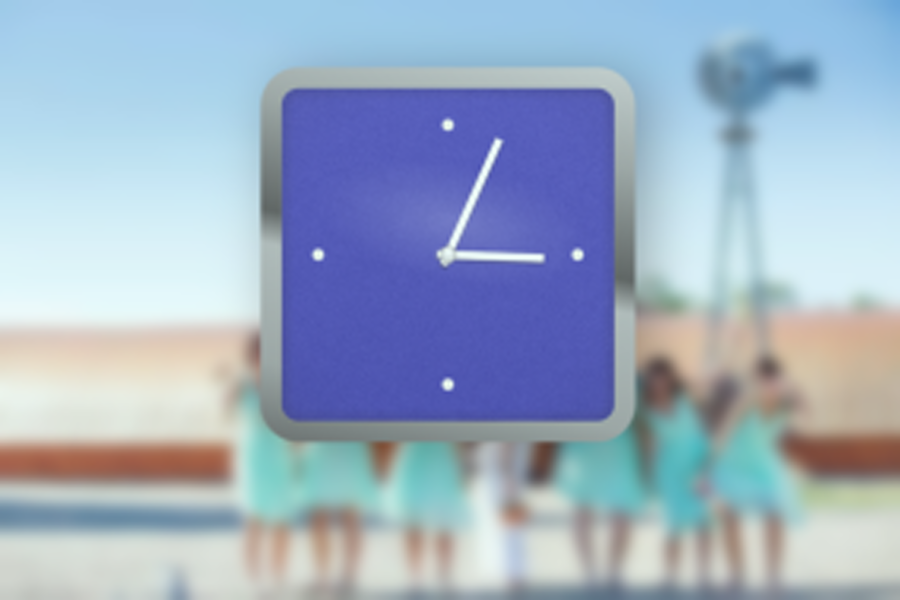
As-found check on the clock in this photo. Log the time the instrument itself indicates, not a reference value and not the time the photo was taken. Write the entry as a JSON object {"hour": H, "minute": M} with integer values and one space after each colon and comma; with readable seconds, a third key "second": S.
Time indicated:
{"hour": 3, "minute": 4}
